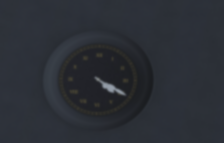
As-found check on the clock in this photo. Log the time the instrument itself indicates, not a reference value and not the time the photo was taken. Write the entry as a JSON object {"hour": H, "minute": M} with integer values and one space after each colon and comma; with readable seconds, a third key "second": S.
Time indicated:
{"hour": 4, "minute": 20}
